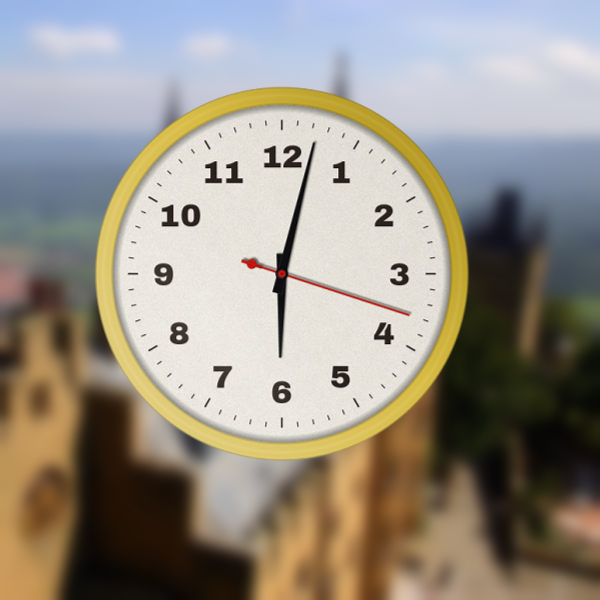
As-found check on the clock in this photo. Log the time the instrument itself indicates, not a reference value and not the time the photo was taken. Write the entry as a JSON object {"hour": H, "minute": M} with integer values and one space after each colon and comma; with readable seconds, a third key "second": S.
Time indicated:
{"hour": 6, "minute": 2, "second": 18}
